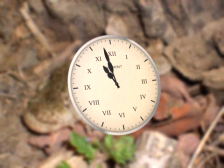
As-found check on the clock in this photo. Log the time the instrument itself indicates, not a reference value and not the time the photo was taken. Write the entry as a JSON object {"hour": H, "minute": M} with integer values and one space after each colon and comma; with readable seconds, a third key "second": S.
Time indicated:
{"hour": 10, "minute": 58}
